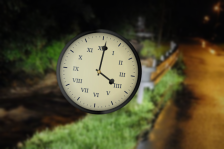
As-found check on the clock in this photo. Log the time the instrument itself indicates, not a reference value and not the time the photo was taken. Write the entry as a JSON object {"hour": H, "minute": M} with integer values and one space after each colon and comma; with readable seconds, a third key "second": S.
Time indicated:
{"hour": 4, "minute": 1}
